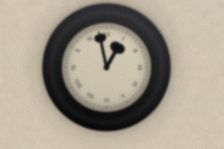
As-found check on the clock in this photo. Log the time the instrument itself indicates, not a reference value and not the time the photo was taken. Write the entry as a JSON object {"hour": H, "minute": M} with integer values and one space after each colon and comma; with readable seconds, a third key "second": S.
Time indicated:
{"hour": 12, "minute": 58}
